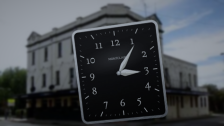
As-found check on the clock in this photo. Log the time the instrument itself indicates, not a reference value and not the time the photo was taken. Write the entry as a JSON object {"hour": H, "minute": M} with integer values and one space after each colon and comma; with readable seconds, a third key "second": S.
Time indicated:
{"hour": 3, "minute": 6}
